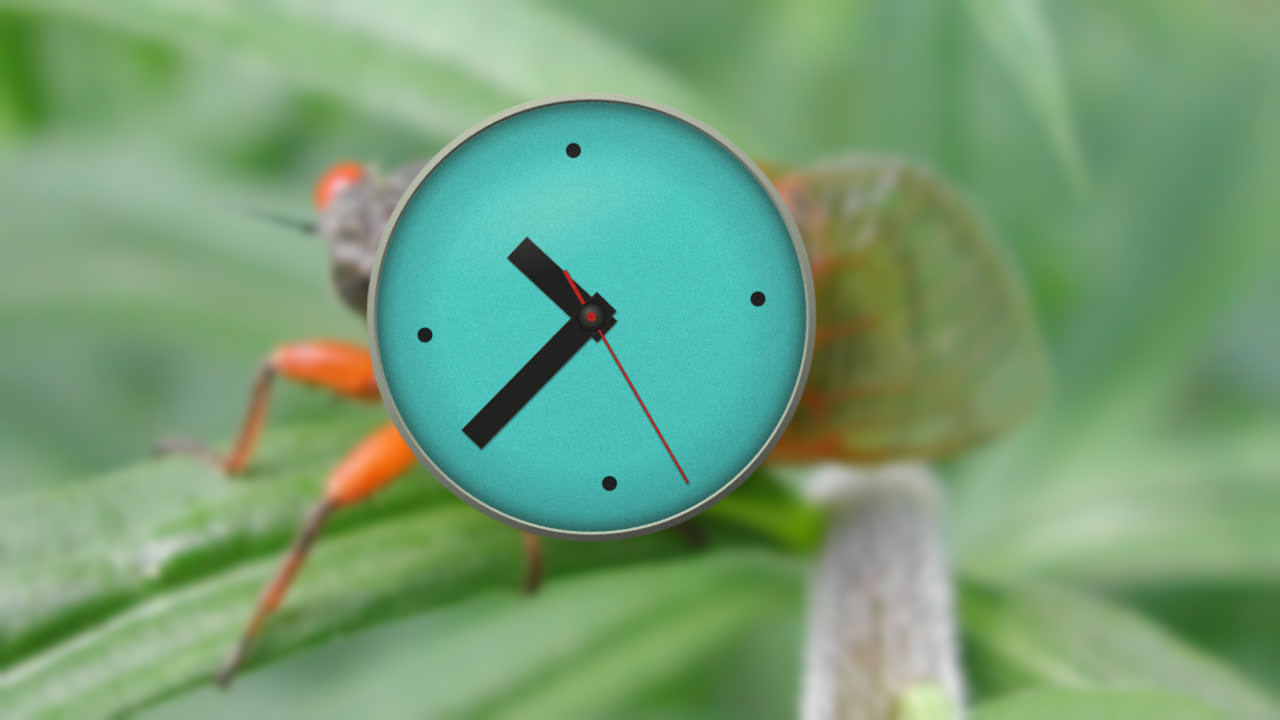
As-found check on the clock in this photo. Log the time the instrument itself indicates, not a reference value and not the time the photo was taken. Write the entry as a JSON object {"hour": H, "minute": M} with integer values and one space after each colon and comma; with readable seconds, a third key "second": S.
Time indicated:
{"hour": 10, "minute": 38, "second": 26}
